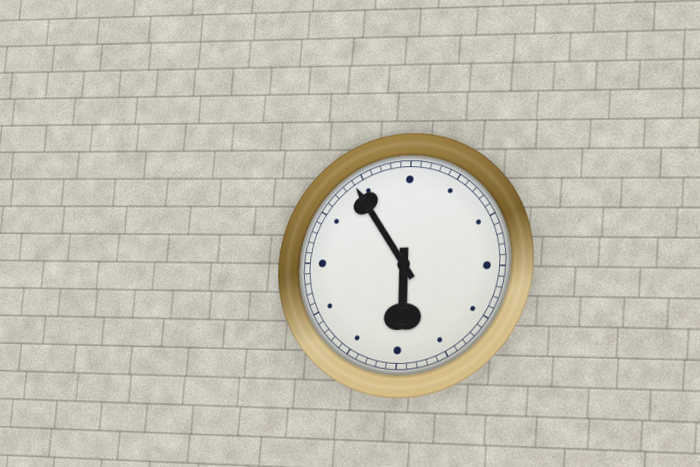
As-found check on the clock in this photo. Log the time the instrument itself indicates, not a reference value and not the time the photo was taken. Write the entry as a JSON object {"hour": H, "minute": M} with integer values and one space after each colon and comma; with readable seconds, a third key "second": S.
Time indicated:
{"hour": 5, "minute": 54}
